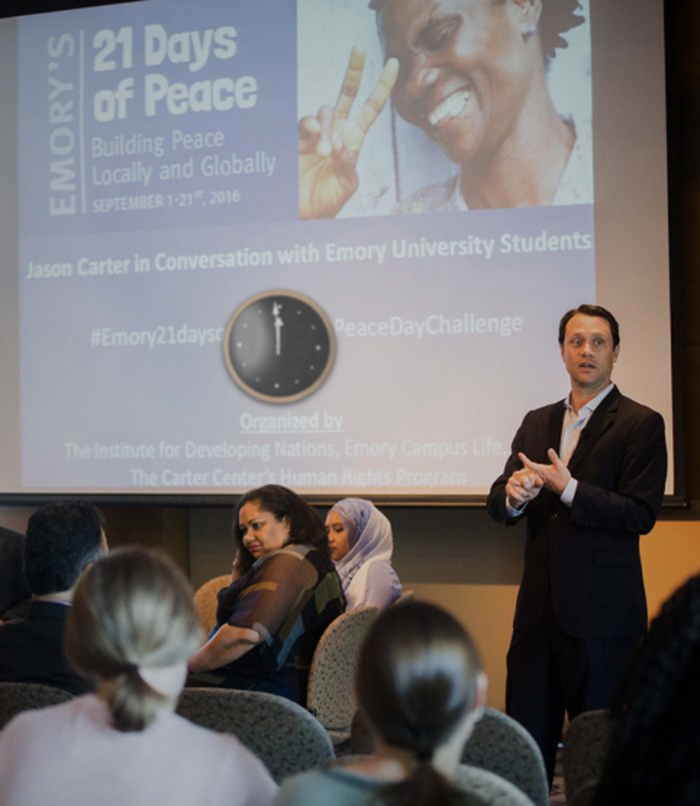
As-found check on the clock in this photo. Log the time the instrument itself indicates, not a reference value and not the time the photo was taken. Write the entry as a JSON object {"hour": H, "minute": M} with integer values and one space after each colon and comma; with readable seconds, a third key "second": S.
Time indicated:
{"hour": 11, "minute": 59}
